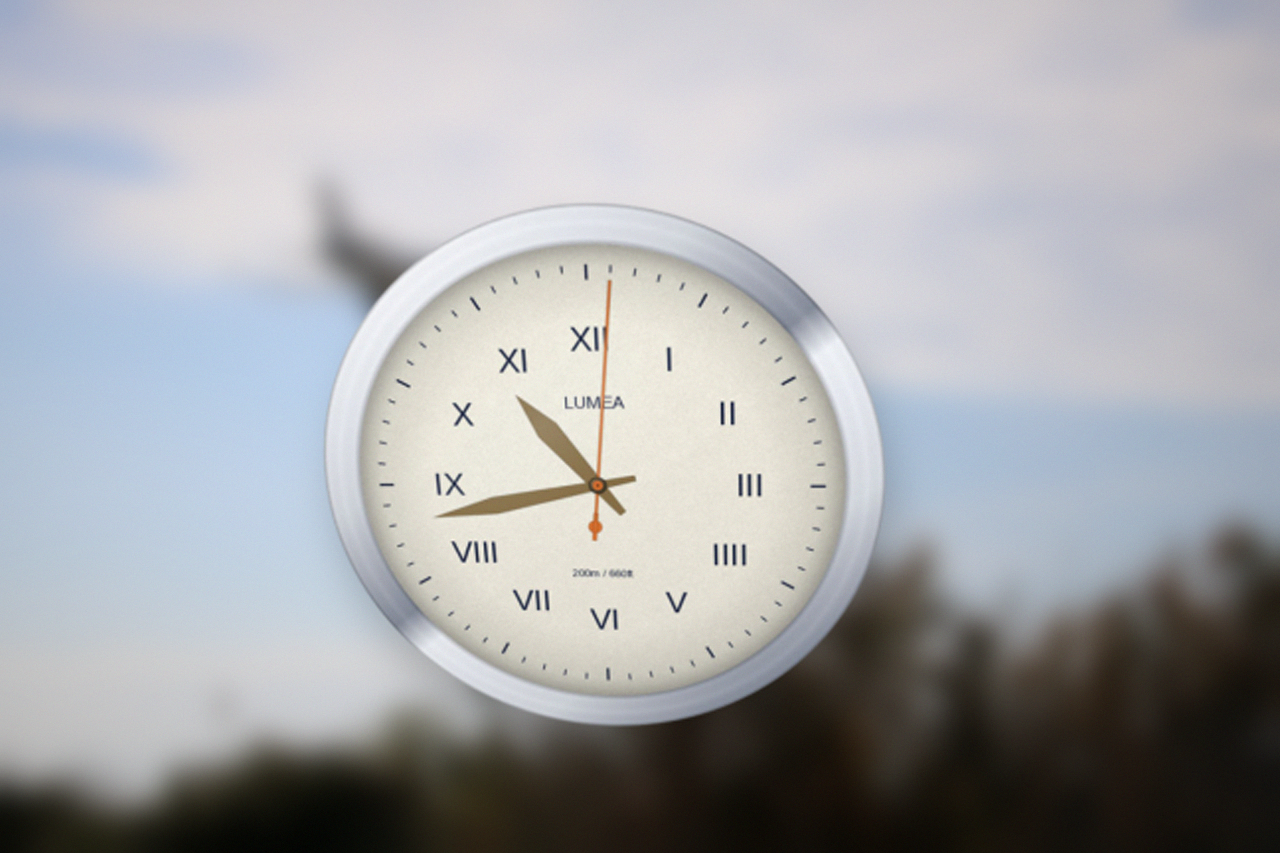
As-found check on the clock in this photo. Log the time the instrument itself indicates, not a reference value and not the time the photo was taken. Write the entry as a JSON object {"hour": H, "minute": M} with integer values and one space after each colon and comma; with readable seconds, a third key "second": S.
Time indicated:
{"hour": 10, "minute": 43, "second": 1}
